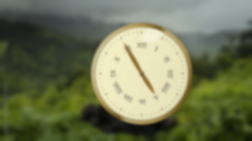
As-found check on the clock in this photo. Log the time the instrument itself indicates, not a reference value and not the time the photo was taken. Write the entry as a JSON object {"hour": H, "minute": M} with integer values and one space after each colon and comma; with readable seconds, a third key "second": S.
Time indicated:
{"hour": 4, "minute": 55}
